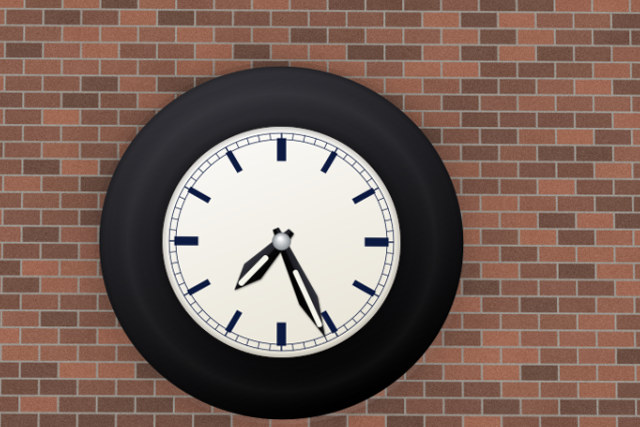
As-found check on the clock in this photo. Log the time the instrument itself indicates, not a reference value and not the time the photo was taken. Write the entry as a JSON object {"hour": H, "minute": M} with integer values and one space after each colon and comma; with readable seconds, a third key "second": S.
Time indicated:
{"hour": 7, "minute": 26}
